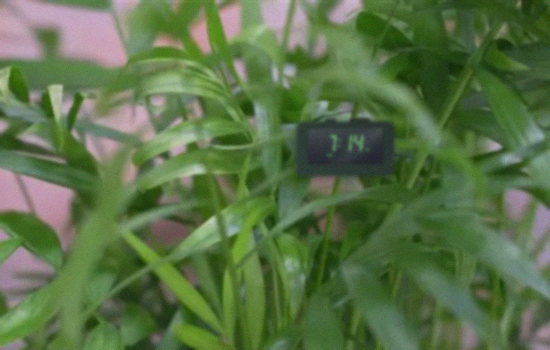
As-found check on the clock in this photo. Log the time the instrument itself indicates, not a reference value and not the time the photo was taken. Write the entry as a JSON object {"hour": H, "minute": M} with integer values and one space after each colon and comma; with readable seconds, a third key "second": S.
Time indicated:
{"hour": 7, "minute": 14}
